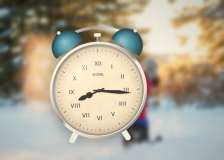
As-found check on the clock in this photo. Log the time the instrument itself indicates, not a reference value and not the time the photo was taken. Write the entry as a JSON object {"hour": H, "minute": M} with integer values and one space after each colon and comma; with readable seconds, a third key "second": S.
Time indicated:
{"hour": 8, "minute": 16}
